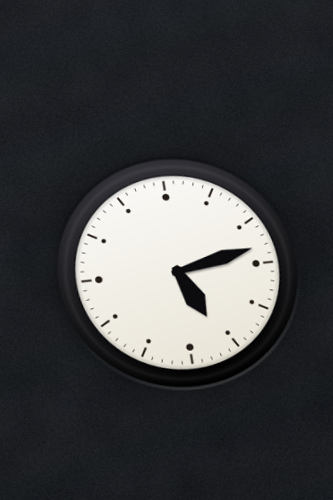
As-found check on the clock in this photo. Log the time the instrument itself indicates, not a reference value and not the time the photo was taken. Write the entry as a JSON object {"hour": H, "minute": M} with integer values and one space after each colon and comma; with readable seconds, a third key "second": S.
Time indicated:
{"hour": 5, "minute": 13}
